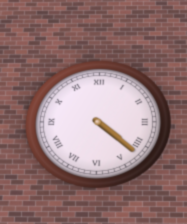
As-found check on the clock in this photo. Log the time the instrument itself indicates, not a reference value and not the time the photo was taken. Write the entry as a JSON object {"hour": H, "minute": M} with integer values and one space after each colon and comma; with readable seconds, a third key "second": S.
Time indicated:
{"hour": 4, "minute": 22}
